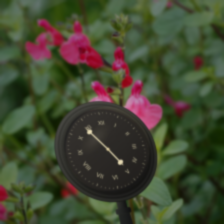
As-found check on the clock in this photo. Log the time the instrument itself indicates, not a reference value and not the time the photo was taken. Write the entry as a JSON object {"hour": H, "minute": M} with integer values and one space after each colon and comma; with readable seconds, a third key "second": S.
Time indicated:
{"hour": 4, "minute": 54}
